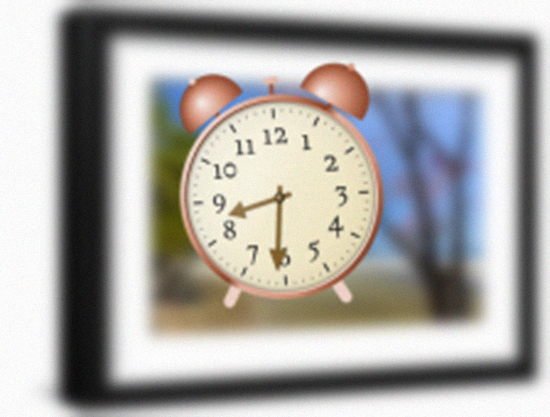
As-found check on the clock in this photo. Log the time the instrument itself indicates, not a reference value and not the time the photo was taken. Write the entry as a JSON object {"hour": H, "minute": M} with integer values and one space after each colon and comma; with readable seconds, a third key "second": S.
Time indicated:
{"hour": 8, "minute": 31}
